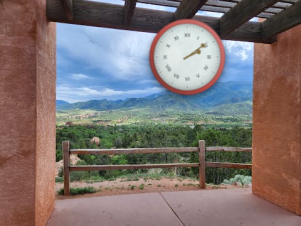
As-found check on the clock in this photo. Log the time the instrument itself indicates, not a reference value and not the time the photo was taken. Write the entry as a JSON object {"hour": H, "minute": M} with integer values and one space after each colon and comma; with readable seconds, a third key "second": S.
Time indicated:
{"hour": 2, "minute": 9}
